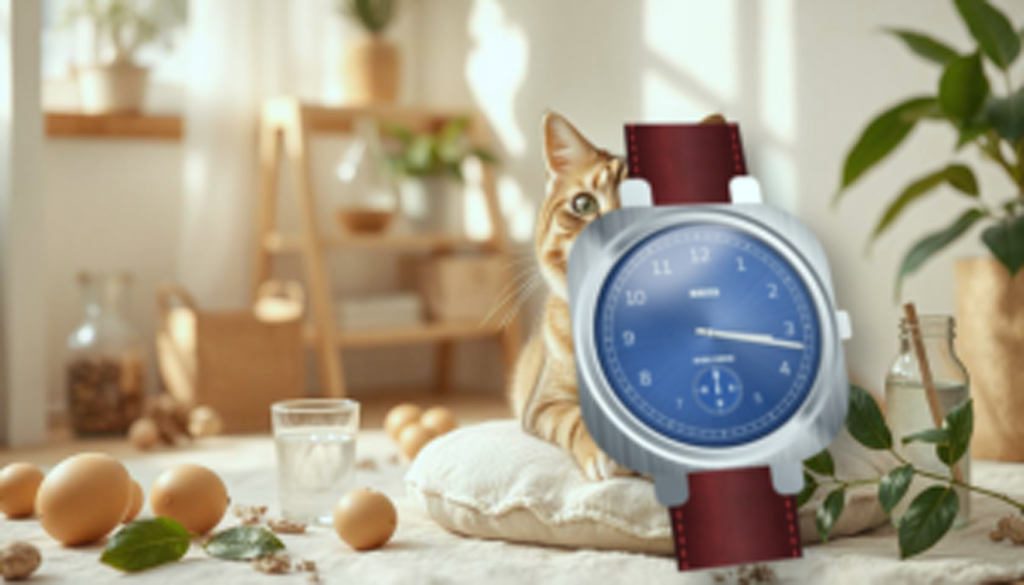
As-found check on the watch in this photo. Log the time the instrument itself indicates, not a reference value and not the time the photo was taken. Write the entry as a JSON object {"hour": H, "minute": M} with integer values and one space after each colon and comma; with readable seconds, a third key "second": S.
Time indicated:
{"hour": 3, "minute": 17}
